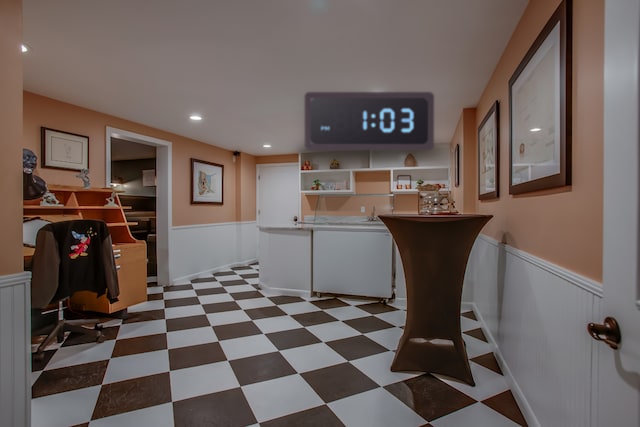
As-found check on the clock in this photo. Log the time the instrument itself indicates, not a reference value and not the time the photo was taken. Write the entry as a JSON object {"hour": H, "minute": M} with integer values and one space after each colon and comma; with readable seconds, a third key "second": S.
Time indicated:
{"hour": 1, "minute": 3}
